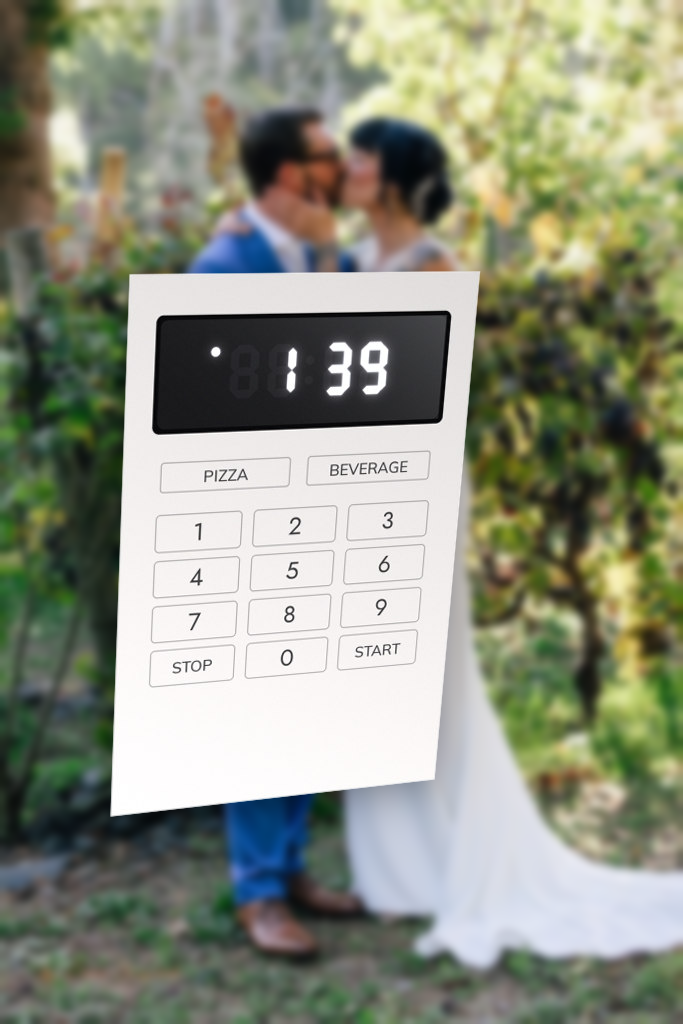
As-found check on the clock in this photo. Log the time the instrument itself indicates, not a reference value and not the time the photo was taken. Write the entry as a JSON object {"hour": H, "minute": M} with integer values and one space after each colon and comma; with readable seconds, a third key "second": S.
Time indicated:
{"hour": 1, "minute": 39}
